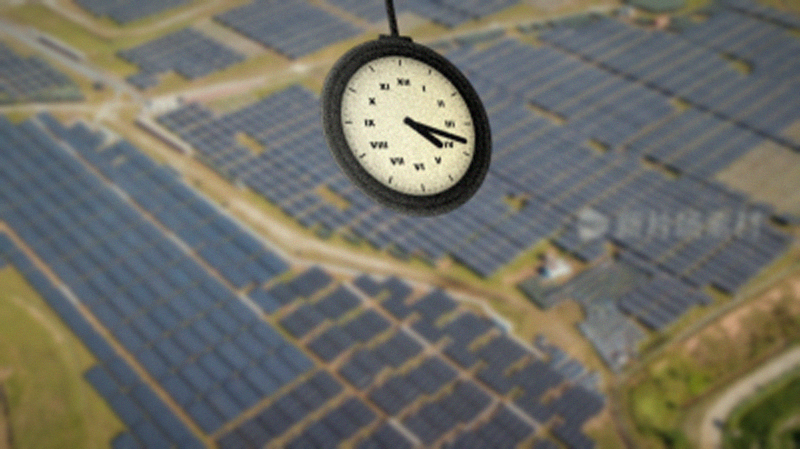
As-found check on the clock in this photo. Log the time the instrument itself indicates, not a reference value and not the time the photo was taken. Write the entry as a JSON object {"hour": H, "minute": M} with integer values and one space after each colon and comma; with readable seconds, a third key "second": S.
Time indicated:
{"hour": 4, "minute": 18}
